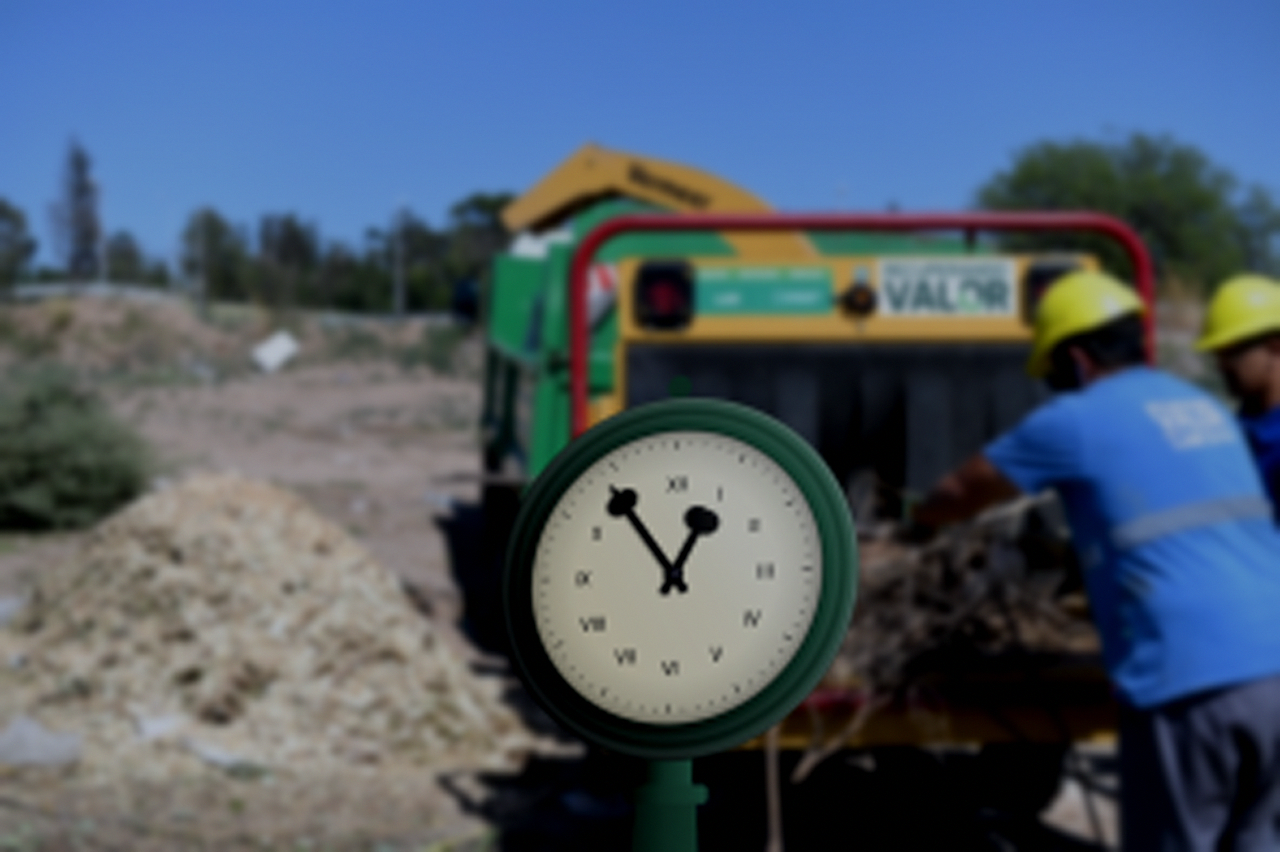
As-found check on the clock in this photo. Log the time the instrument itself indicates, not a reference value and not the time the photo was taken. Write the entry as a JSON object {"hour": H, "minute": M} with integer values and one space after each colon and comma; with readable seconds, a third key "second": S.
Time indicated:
{"hour": 12, "minute": 54}
